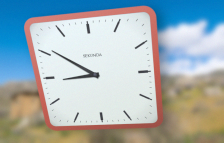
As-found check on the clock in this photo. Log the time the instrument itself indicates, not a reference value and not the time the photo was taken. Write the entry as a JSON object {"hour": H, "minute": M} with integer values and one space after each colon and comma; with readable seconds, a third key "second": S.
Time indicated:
{"hour": 8, "minute": 51}
